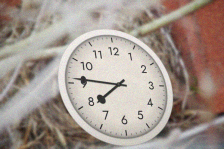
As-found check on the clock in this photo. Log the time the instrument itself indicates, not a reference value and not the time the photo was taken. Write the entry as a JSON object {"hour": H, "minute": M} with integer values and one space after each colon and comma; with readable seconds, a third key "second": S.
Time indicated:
{"hour": 7, "minute": 46}
